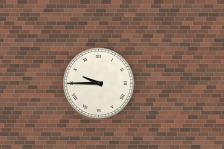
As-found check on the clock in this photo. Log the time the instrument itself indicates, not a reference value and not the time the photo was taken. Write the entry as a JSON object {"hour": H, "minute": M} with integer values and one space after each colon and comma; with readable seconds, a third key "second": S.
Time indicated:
{"hour": 9, "minute": 45}
